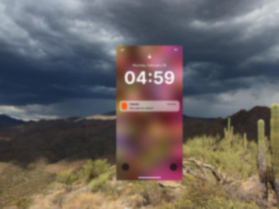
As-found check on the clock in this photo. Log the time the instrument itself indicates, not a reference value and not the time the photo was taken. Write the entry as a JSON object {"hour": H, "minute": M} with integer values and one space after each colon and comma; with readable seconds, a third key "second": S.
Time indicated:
{"hour": 4, "minute": 59}
